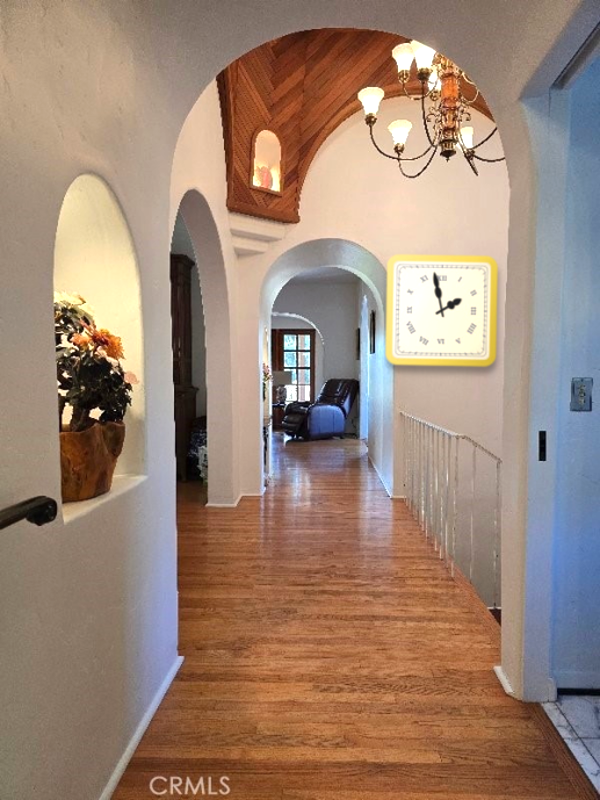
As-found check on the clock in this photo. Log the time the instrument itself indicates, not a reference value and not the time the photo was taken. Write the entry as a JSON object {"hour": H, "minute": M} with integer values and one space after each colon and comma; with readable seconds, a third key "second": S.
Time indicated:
{"hour": 1, "minute": 58}
